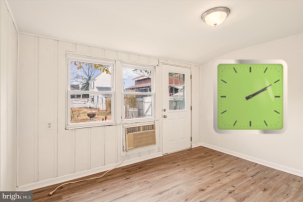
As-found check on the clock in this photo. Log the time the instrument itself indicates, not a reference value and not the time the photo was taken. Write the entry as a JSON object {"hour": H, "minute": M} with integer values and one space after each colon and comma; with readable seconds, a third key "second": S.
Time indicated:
{"hour": 2, "minute": 10}
